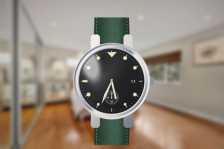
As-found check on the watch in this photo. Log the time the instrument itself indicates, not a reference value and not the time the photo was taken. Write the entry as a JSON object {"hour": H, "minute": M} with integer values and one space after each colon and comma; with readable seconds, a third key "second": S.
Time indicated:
{"hour": 5, "minute": 34}
